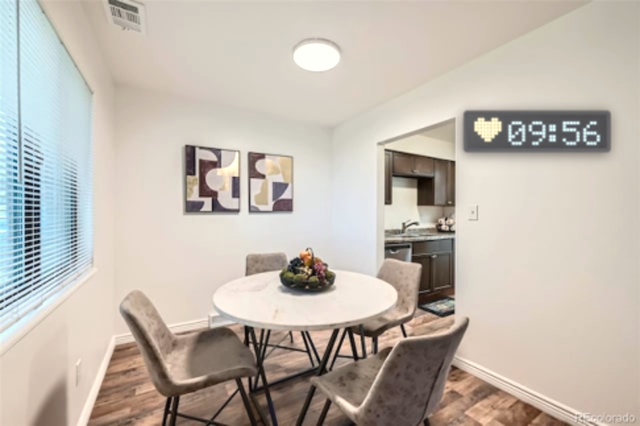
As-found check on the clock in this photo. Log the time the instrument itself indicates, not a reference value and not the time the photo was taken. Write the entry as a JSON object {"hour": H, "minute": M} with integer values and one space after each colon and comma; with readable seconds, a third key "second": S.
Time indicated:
{"hour": 9, "minute": 56}
